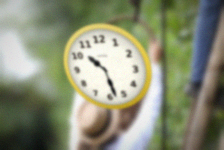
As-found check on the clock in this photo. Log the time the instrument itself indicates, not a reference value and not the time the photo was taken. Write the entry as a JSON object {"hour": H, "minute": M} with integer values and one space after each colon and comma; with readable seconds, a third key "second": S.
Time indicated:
{"hour": 10, "minute": 28}
